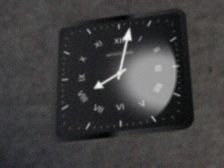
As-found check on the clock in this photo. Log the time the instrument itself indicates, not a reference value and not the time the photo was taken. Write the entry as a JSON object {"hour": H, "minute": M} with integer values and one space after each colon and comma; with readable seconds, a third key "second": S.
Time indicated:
{"hour": 8, "minute": 2}
